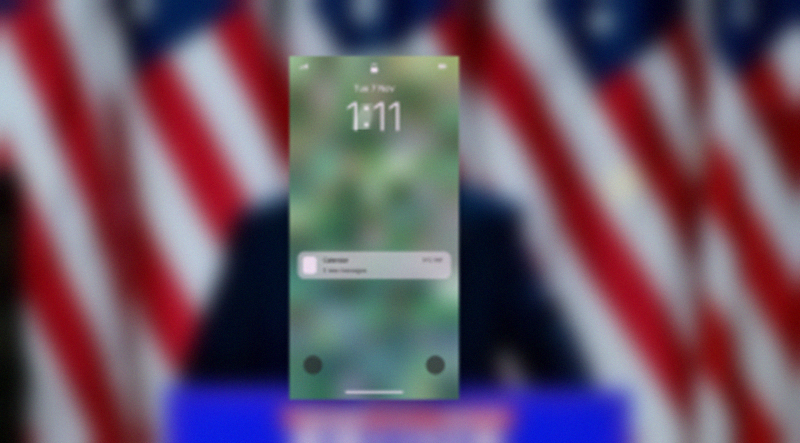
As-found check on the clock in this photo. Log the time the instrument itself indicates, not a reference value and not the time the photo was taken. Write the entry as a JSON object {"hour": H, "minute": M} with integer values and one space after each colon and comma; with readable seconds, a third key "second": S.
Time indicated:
{"hour": 1, "minute": 11}
